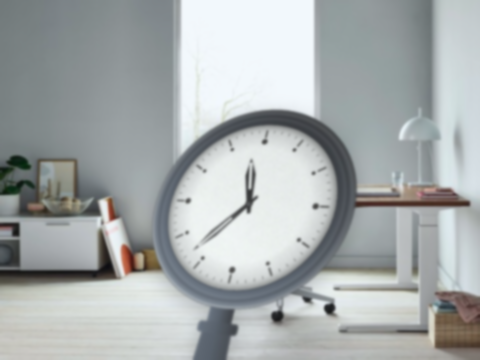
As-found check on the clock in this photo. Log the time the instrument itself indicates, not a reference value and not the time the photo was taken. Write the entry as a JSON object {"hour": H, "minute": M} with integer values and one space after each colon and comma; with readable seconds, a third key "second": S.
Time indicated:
{"hour": 11, "minute": 37}
